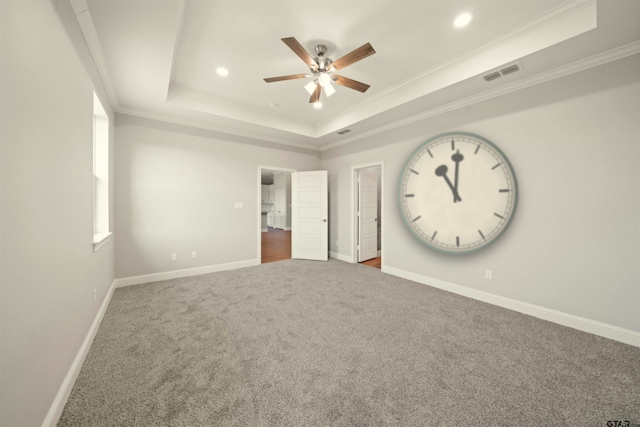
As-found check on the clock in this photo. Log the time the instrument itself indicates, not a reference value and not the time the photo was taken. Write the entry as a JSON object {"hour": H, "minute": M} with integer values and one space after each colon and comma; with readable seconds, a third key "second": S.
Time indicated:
{"hour": 11, "minute": 1}
